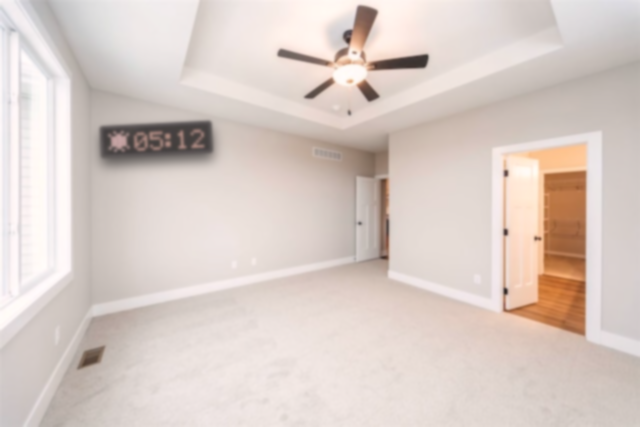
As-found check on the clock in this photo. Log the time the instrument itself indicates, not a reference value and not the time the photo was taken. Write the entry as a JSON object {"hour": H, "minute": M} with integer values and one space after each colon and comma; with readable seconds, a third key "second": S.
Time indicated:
{"hour": 5, "minute": 12}
